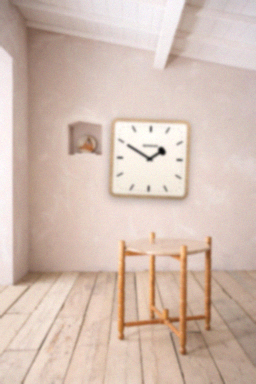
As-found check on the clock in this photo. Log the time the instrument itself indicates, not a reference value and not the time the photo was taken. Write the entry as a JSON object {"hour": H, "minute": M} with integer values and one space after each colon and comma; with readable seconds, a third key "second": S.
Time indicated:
{"hour": 1, "minute": 50}
